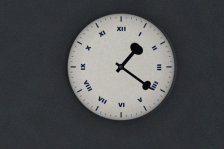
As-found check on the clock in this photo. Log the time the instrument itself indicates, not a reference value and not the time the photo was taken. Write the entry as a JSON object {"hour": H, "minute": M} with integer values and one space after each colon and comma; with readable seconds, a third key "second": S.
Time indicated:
{"hour": 1, "minute": 21}
